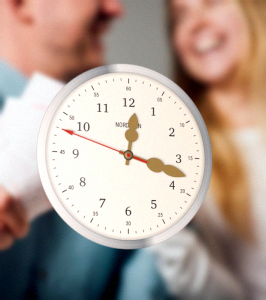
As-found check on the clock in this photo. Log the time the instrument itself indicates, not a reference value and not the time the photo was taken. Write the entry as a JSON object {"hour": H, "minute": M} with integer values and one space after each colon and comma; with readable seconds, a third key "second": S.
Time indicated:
{"hour": 12, "minute": 17, "second": 48}
